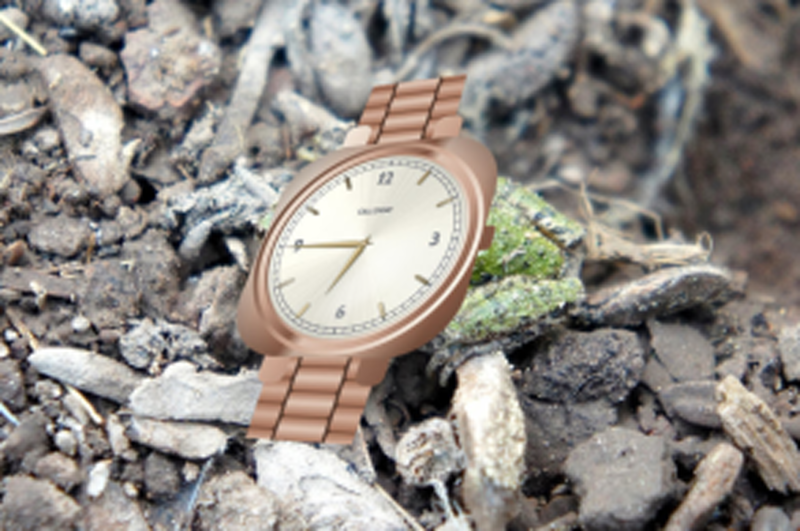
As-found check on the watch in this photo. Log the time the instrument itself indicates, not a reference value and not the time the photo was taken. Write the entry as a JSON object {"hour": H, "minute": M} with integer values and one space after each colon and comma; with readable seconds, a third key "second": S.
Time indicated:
{"hour": 6, "minute": 45}
